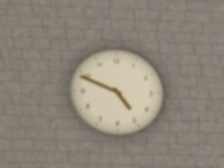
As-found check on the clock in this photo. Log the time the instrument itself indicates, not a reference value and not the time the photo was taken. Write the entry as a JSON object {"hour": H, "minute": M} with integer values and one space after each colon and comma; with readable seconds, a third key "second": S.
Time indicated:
{"hour": 4, "minute": 49}
